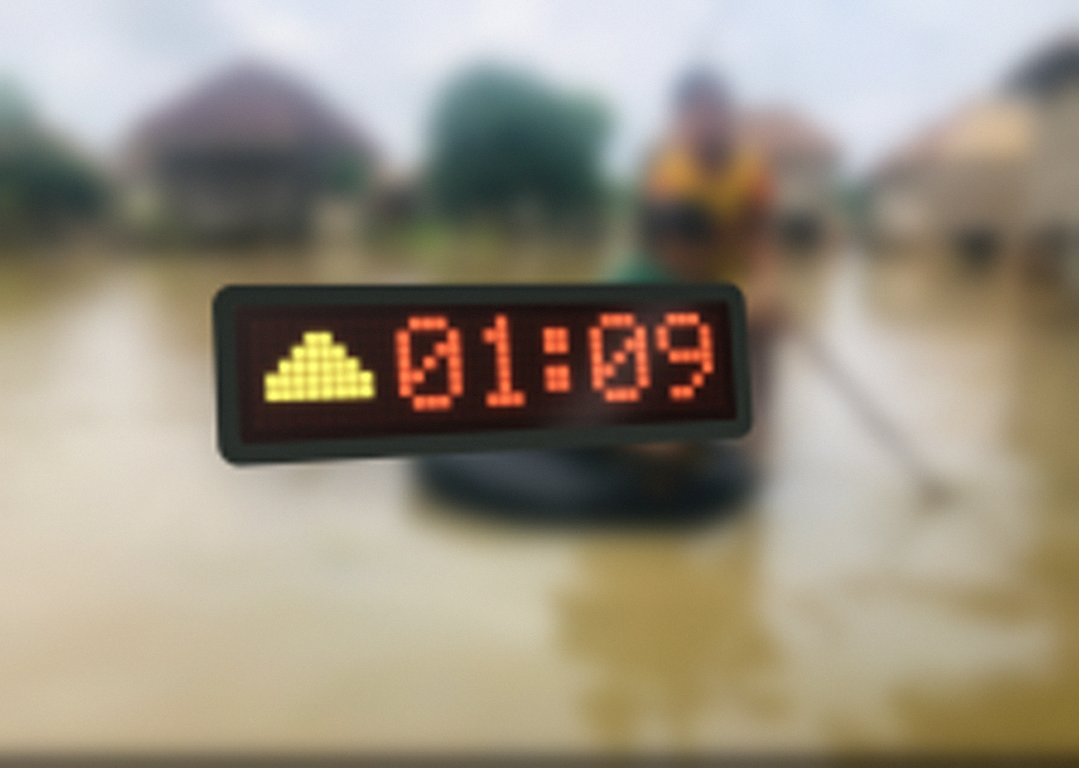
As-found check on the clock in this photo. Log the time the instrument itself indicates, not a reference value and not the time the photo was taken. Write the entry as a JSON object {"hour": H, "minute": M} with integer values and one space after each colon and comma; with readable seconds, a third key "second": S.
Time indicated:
{"hour": 1, "minute": 9}
